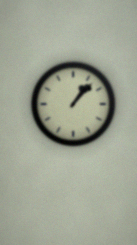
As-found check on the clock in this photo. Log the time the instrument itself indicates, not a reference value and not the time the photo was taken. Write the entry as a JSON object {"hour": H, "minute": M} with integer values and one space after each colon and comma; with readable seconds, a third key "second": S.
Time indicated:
{"hour": 1, "minute": 7}
